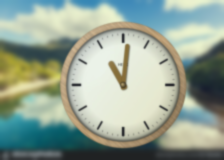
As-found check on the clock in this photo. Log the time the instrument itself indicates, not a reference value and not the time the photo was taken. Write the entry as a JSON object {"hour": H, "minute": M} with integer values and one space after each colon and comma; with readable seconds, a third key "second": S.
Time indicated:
{"hour": 11, "minute": 1}
